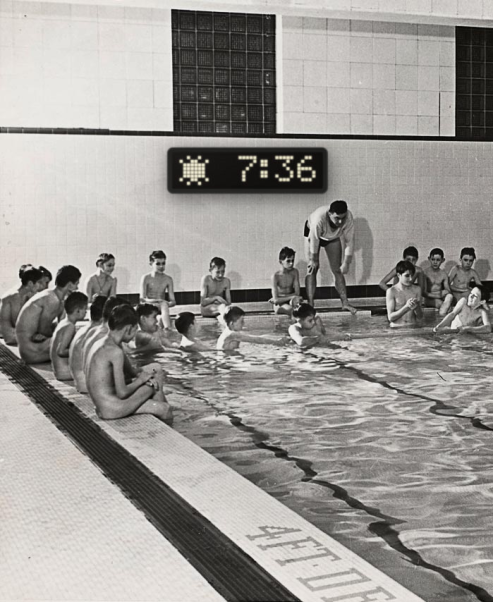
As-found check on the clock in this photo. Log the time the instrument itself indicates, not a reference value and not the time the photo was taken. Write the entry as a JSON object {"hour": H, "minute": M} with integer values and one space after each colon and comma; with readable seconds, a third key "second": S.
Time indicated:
{"hour": 7, "minute": 36}
